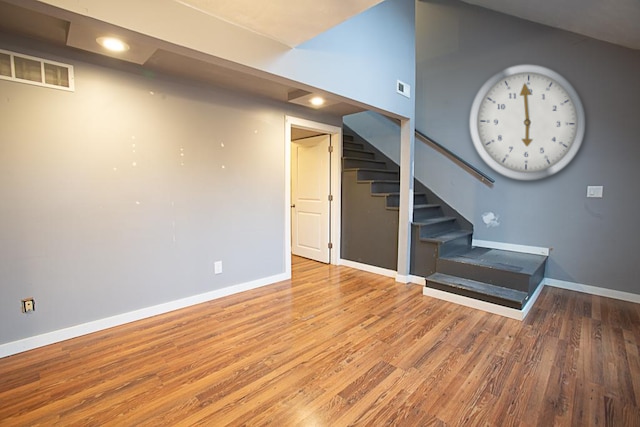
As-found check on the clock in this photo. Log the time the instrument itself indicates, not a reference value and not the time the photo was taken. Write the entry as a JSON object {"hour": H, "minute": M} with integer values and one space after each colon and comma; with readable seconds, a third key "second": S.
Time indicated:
{"hour": 5, "minute": 59}
